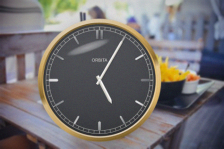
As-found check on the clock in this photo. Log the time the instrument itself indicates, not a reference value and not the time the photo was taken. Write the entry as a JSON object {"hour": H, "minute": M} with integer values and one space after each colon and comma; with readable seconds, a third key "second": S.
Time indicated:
{"hour": 5, "minute": 5}
